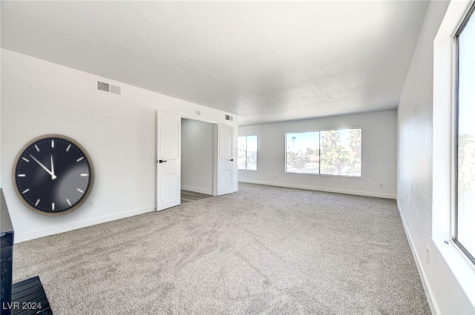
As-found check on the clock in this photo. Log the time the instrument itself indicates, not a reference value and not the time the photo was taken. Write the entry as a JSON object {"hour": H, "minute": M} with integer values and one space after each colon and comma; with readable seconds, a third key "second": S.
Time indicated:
{"hour": 11, "minute": 52}
